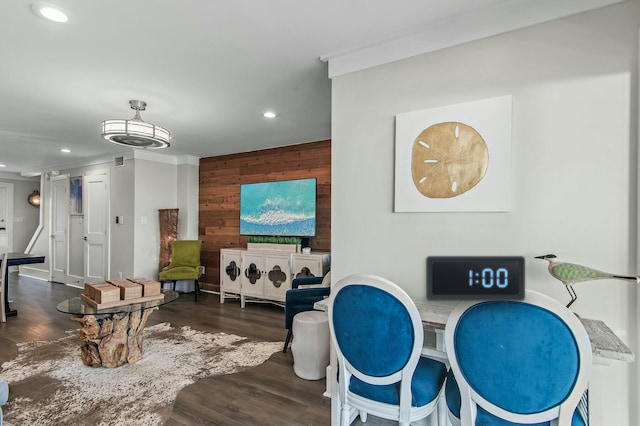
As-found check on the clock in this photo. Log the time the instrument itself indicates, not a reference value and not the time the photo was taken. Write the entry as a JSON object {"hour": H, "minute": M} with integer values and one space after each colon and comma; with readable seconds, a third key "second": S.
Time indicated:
{"hour": 1, "minute": 0}
